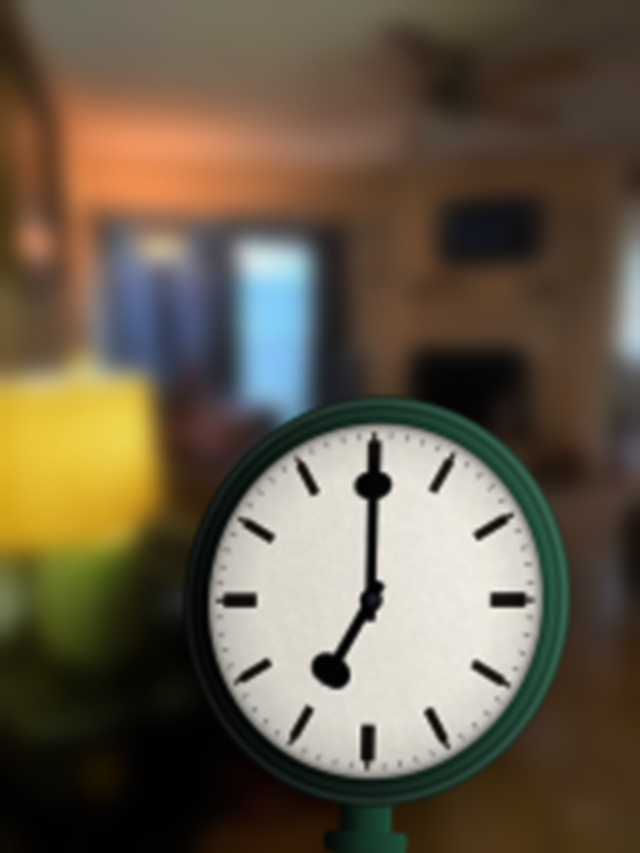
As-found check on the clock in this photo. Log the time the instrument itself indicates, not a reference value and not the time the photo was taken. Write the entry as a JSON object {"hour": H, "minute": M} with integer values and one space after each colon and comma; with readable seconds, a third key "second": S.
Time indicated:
{"hour": 7, "minute": 0}
